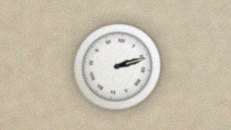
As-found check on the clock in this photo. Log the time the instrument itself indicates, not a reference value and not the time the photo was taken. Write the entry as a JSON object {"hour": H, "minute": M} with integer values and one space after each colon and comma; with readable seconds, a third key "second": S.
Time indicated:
{"hour": 2, "minute": 11}
